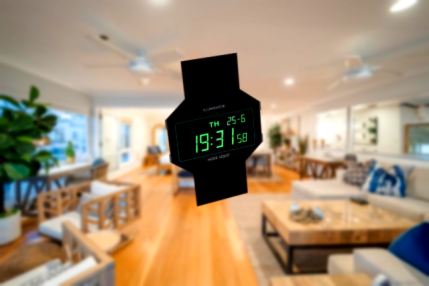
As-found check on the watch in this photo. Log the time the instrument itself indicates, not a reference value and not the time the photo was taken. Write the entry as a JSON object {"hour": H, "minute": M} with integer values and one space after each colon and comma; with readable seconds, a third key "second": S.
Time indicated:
{"hour": 19, "minute": 31, "second": 58}
